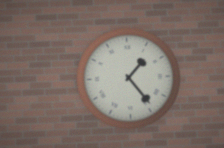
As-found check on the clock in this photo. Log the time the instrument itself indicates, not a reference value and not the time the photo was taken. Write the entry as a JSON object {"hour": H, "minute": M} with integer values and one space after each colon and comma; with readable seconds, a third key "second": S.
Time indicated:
{"hour": 1, "minute": 24}
